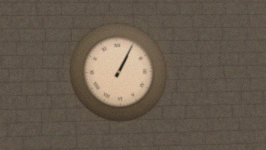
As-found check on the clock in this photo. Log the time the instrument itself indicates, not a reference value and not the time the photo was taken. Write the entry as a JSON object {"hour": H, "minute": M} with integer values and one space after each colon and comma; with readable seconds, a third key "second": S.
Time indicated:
{"hour": 1, "minute": 5}
